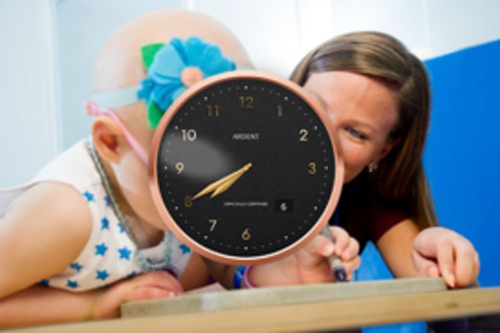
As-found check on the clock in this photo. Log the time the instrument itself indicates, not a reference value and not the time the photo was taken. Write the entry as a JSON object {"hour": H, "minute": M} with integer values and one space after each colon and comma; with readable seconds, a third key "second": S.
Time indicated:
{"hour": 7, "minute": 40}
